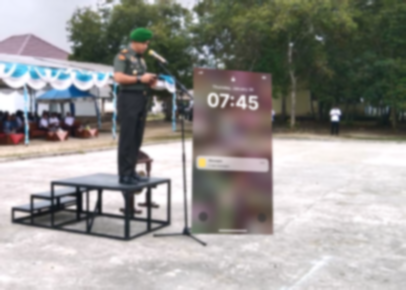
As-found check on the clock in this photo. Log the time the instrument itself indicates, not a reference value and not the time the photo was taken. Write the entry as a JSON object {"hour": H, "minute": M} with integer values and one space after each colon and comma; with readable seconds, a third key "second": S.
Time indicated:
{"hour": 7, "minute": 45}
